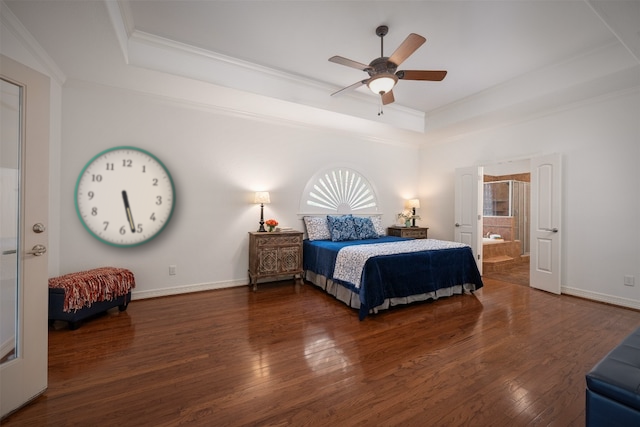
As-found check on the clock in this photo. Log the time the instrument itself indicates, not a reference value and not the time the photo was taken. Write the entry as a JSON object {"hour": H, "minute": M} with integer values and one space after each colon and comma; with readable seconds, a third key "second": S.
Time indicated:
{"hour": 5, "minute": 27}
